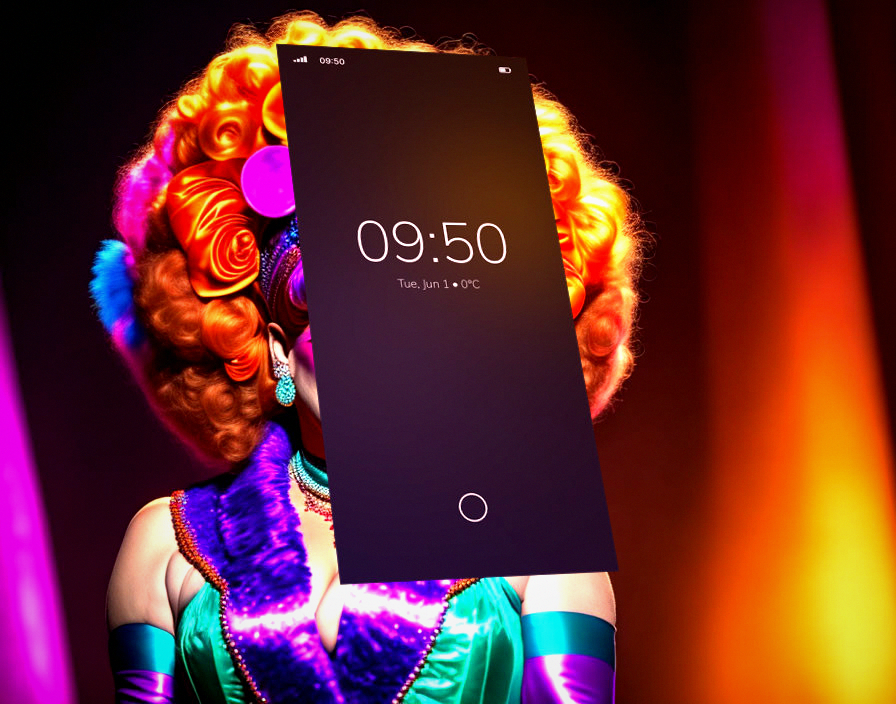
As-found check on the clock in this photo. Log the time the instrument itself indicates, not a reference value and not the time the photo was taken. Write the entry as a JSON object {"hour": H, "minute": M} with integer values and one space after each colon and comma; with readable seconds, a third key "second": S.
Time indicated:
{"hour": 9, "minute": 50}
